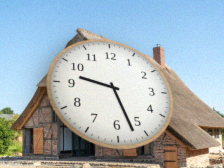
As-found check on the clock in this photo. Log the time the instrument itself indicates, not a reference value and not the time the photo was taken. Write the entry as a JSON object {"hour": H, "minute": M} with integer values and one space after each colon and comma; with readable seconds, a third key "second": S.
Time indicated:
{"hour": 9, "minute": 27}
